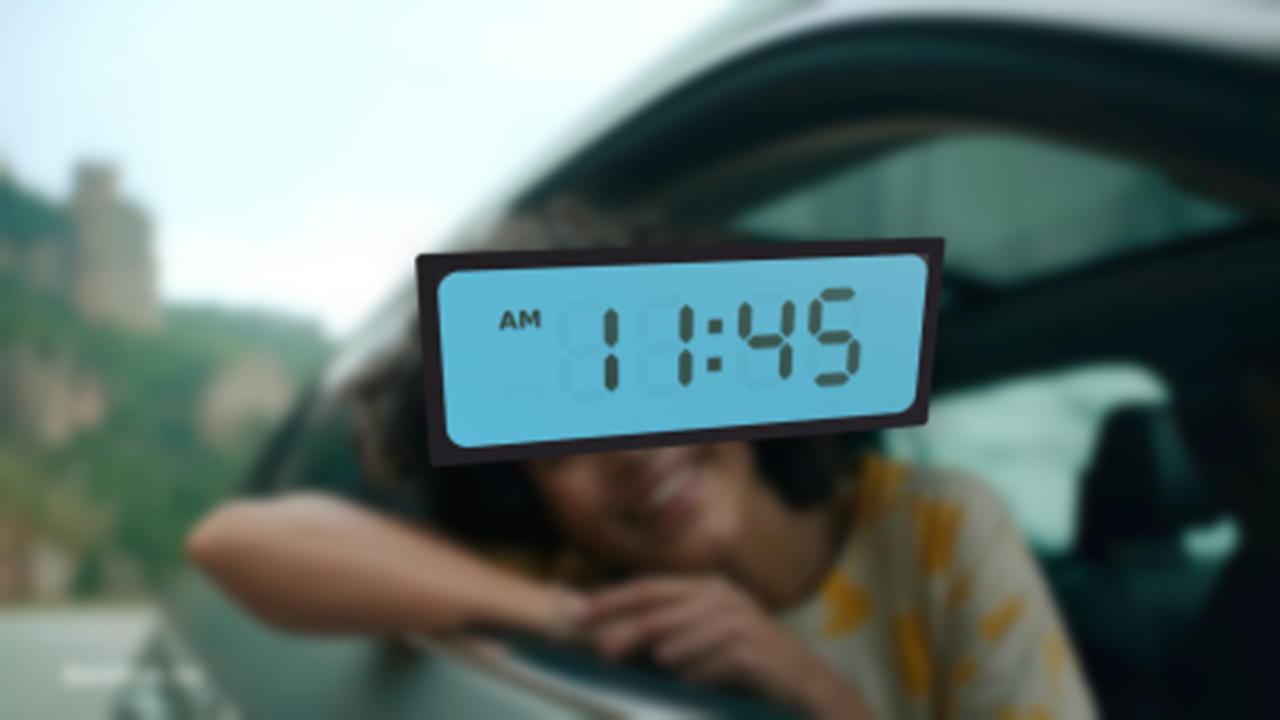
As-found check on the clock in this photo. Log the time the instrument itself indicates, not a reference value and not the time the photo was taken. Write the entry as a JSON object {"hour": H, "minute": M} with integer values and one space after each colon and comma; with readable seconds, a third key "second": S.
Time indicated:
{"hour": 11, "minute": 45}
